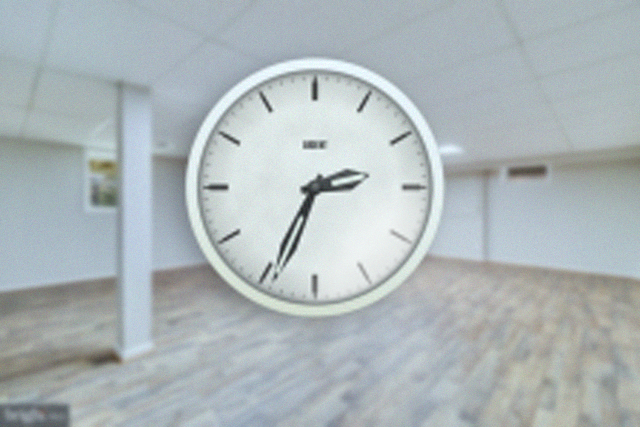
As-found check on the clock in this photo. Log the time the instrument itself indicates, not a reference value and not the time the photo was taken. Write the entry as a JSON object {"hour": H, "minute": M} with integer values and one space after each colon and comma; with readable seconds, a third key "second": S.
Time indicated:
{"hour": 2, "minute": 34}
